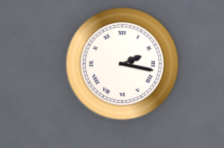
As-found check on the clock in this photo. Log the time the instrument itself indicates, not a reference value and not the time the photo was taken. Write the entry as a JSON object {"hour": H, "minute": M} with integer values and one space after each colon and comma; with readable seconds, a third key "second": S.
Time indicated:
{"hour": 2, "minute": 17}
